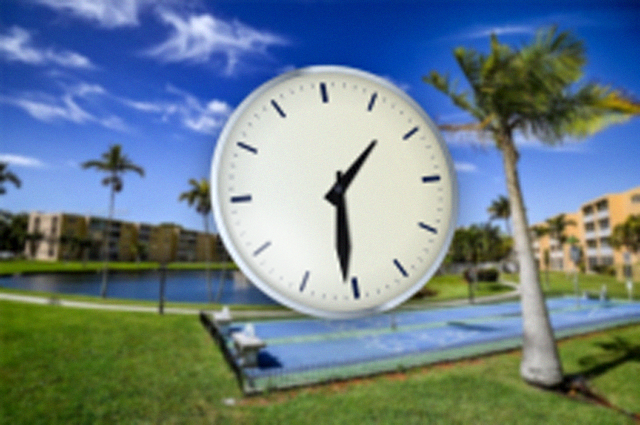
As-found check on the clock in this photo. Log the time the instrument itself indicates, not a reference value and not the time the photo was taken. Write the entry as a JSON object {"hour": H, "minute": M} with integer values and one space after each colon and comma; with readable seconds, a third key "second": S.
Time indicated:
{"hour": 1, "minute": 31}
